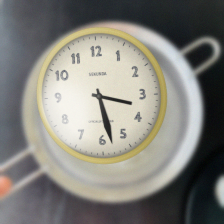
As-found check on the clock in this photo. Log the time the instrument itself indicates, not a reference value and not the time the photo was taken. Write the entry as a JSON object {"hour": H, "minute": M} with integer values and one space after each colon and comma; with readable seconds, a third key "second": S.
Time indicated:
{"hour": 3, "minute": 28}
